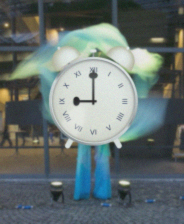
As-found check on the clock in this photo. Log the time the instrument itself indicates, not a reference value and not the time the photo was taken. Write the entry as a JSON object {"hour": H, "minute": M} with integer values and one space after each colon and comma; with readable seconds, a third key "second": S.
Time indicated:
{"hour": 9, "minute": 0}
